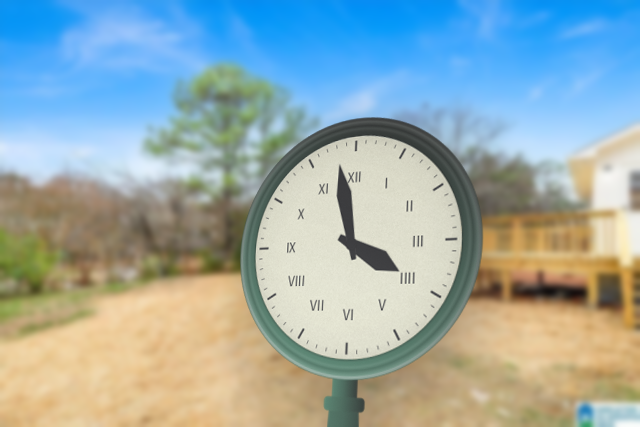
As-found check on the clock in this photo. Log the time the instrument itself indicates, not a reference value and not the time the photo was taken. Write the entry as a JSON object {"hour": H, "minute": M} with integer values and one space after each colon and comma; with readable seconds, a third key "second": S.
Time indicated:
{"hour": 3, "minute": 58}
